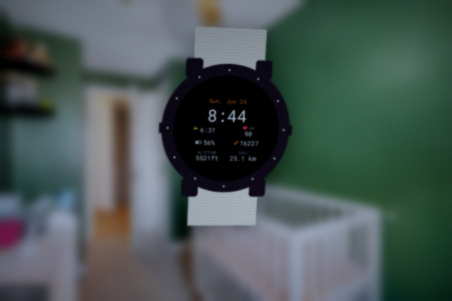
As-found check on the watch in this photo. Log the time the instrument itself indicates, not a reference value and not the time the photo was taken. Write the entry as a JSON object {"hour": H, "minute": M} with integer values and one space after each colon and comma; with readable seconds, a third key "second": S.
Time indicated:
{"hour": 8, "minute": 44}
